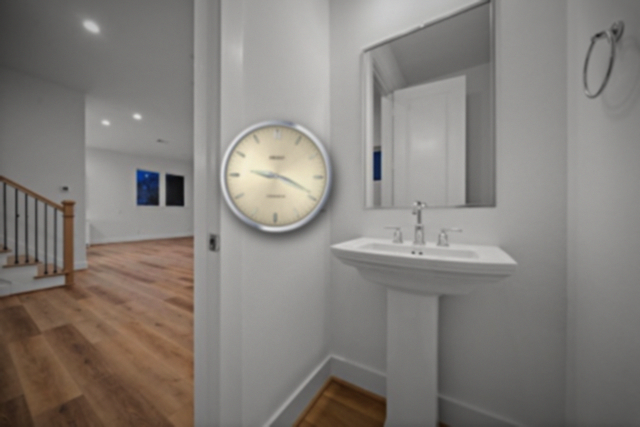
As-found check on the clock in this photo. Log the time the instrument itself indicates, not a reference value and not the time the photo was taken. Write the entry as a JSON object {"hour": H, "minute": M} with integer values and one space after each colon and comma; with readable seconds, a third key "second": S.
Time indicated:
{"hour": 9, "minute": 19}
